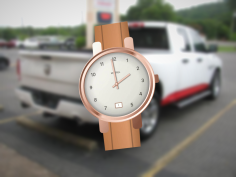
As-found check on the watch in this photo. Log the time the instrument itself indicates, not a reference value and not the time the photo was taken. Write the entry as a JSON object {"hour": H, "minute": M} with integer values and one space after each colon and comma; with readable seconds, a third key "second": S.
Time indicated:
{"hour": 1, "minute": 59}
